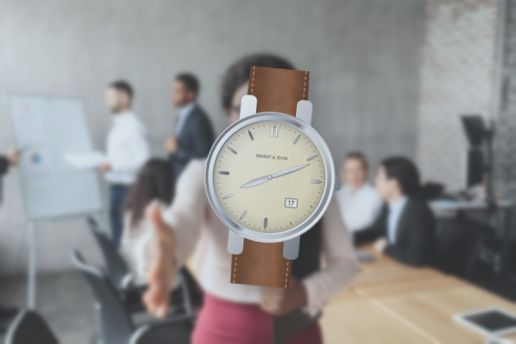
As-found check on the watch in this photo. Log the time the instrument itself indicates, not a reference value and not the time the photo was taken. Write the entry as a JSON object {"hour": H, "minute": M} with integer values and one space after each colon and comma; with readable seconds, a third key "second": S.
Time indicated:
{"hour": 8, "minute": 11}
